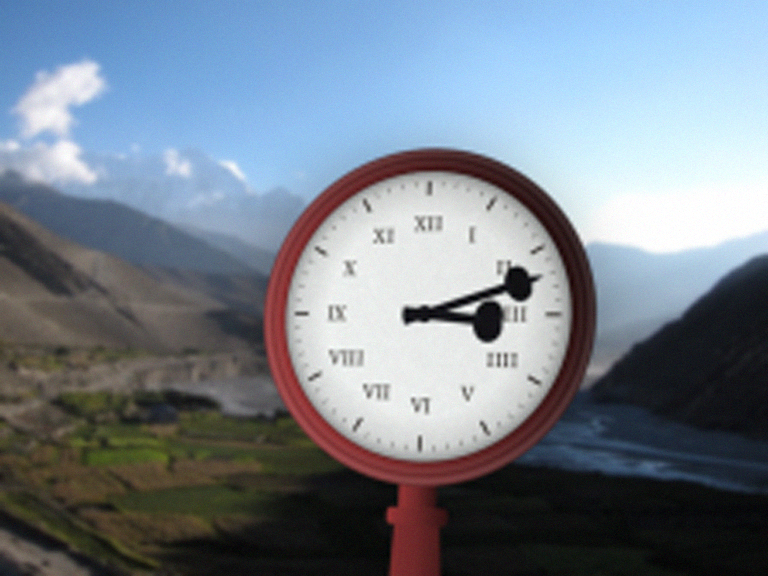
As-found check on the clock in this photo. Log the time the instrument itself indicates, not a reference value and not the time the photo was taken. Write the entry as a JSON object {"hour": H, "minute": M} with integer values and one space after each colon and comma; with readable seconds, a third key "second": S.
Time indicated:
{"hour": 3, "minute": 12}
